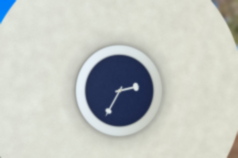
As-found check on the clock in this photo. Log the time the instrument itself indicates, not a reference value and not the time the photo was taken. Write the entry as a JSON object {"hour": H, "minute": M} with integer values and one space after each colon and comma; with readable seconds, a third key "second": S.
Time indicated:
{"hour": 2, "minute": 35}
